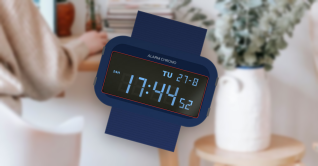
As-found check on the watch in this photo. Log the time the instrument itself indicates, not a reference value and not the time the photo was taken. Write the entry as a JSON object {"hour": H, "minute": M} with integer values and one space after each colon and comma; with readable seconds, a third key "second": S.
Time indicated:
{"hour": 17, "minute": 44, "second": 52}
